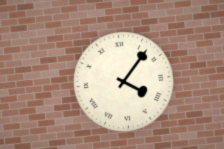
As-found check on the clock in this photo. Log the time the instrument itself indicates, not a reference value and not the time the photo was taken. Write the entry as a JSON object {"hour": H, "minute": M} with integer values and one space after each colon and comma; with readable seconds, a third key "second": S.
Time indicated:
{"hour": 4, "minute": 7}
